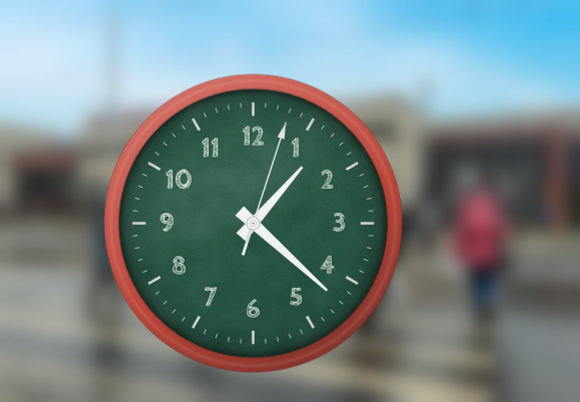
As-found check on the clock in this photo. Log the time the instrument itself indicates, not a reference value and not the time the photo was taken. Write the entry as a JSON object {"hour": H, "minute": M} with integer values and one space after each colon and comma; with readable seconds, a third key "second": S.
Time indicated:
{"hour": 1, "minute": 22, "second": 3}
